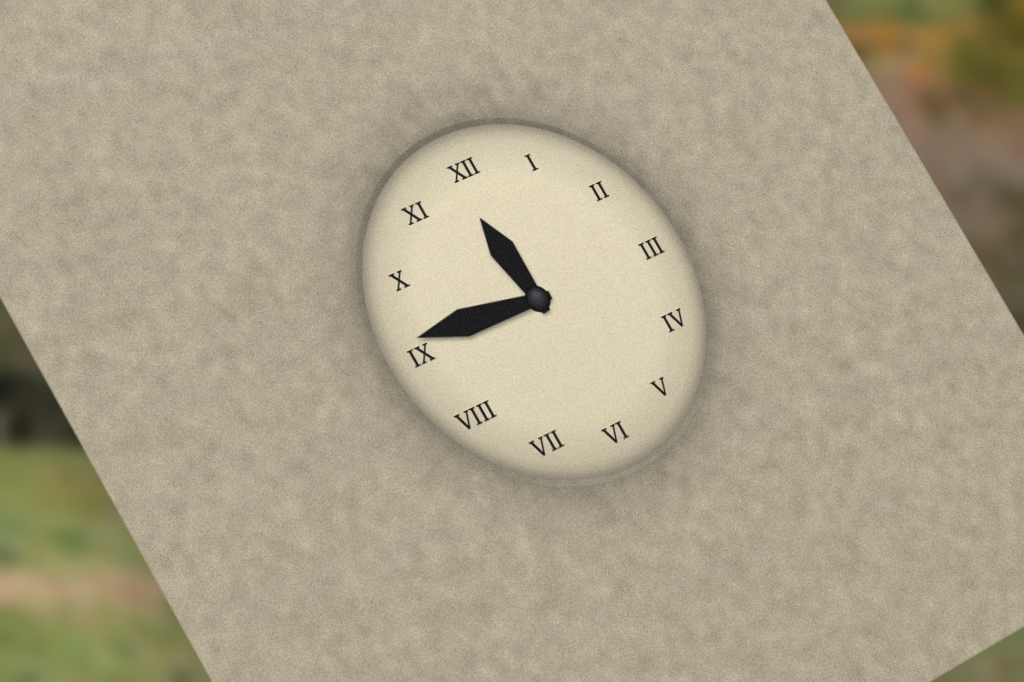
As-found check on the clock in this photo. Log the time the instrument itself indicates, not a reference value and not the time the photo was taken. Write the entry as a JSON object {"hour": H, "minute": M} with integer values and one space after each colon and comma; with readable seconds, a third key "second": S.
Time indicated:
{"hour": 11, "minute": 46}
